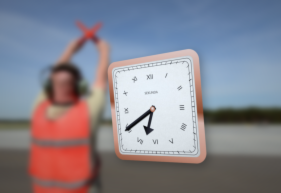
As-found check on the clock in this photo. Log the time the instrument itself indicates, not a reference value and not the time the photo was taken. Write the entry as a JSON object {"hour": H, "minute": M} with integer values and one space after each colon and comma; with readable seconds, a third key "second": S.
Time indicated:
{"hour": 6, "minute": 40}
